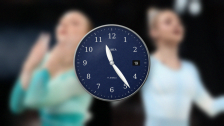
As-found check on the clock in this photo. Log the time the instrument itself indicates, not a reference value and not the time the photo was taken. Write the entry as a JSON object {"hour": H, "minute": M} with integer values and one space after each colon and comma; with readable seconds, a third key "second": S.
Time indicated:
{"hour": 11, "minute": 24}
